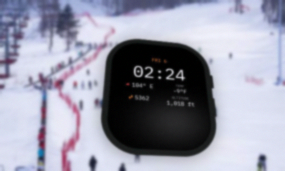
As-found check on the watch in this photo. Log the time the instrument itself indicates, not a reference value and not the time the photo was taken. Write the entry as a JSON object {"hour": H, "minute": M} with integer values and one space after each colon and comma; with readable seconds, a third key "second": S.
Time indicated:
{"hour": 2, "minute": 24}
